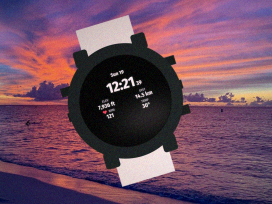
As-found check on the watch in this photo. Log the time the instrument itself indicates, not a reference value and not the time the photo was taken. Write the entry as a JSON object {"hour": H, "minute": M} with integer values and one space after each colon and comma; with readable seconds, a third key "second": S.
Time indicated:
{"hour": 12, "minute": 21}
